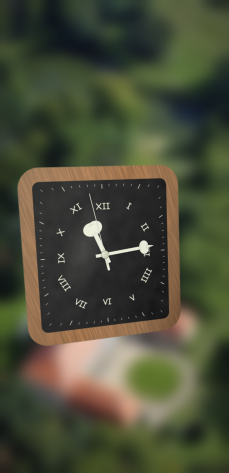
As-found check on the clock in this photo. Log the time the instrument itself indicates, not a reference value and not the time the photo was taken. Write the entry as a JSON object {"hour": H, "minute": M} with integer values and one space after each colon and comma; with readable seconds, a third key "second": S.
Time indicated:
{"hour": 11, "minute": 13, "second": 58}
